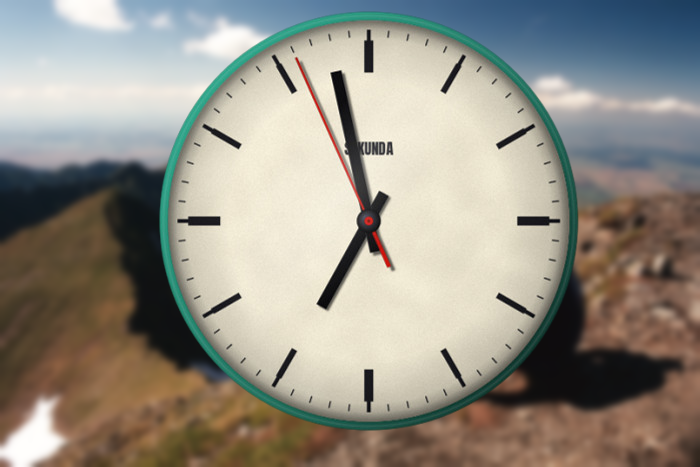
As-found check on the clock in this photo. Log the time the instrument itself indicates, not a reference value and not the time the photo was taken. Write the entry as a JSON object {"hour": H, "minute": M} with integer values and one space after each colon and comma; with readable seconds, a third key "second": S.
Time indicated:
{"hour": 6, "minute": 57, "second": 56}
